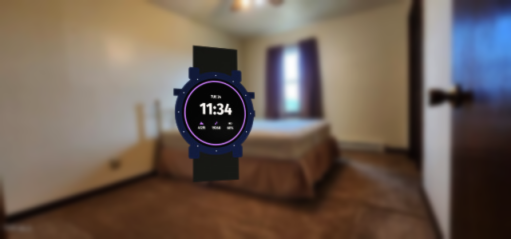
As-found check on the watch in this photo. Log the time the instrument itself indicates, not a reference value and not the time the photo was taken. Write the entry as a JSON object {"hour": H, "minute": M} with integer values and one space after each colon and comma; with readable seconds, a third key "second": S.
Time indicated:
{"hour": 11, "minute": 34}
